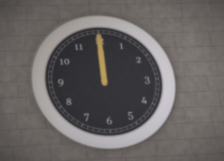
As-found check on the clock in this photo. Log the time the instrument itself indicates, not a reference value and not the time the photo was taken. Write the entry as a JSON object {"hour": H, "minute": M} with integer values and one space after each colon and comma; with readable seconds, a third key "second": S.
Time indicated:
{"hour": 12, "minute": 0}
